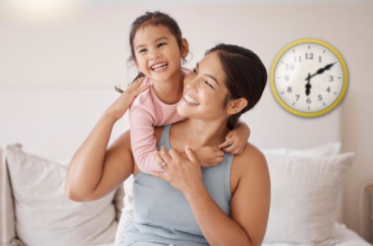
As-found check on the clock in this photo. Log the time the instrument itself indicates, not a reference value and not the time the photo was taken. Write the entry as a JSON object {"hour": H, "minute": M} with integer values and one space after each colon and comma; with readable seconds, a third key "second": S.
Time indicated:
{"hour": 6, "minute": 10}
